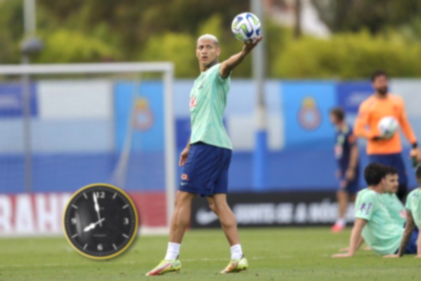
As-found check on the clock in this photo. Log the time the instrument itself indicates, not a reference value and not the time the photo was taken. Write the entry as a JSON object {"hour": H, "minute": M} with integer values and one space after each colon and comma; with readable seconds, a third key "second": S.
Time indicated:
{"hour": 7, "minute": 58}
